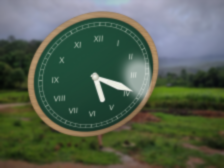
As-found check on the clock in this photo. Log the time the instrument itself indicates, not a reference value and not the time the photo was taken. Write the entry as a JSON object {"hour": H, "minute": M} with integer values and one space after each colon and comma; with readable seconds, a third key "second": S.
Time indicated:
{"hour": 5, "minute": 19}
